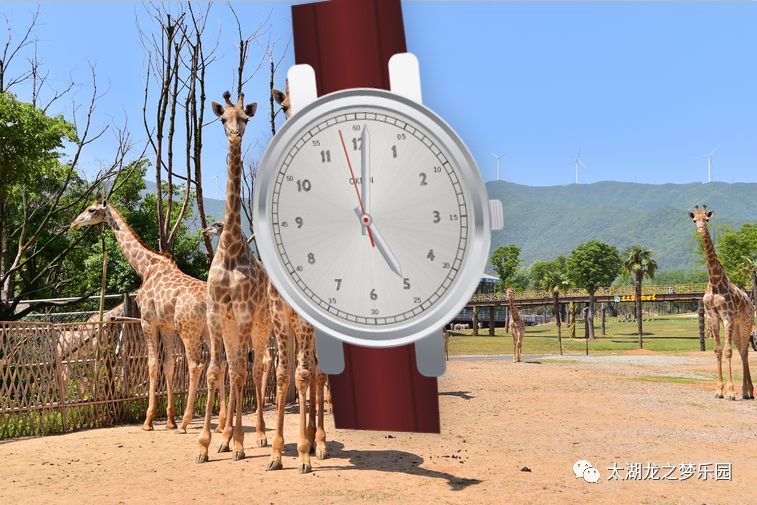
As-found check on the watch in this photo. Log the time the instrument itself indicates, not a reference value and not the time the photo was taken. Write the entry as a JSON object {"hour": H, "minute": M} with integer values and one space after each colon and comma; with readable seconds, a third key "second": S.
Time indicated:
{"hour": 5, "minute": 0, "second": 58}
